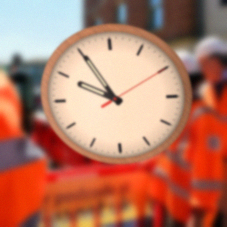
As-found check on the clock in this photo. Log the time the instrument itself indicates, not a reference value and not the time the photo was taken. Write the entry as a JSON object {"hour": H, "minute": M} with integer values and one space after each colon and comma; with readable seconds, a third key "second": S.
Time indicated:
{"hour": 9, "minute": 55, "second": 10}
